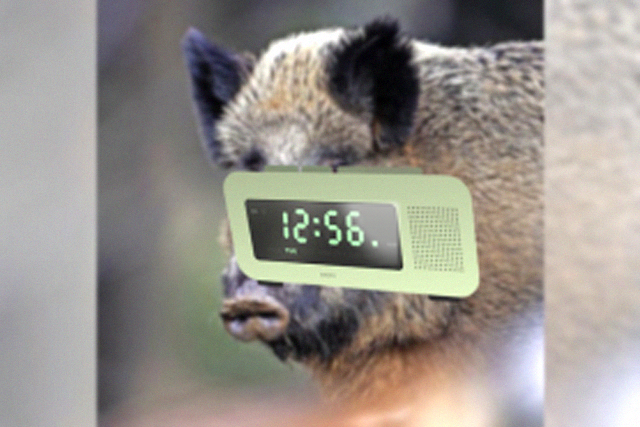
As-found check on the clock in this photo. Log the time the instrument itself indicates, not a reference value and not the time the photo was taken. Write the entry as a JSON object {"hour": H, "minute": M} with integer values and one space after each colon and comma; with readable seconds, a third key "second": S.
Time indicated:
{"hour": 12, "minute": 56}
